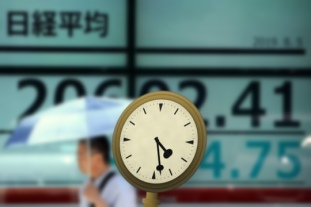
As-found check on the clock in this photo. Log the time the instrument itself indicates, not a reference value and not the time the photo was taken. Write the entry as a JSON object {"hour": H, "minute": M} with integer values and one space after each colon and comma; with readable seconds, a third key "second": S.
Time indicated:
{"hour": 4, "minute": 28}
